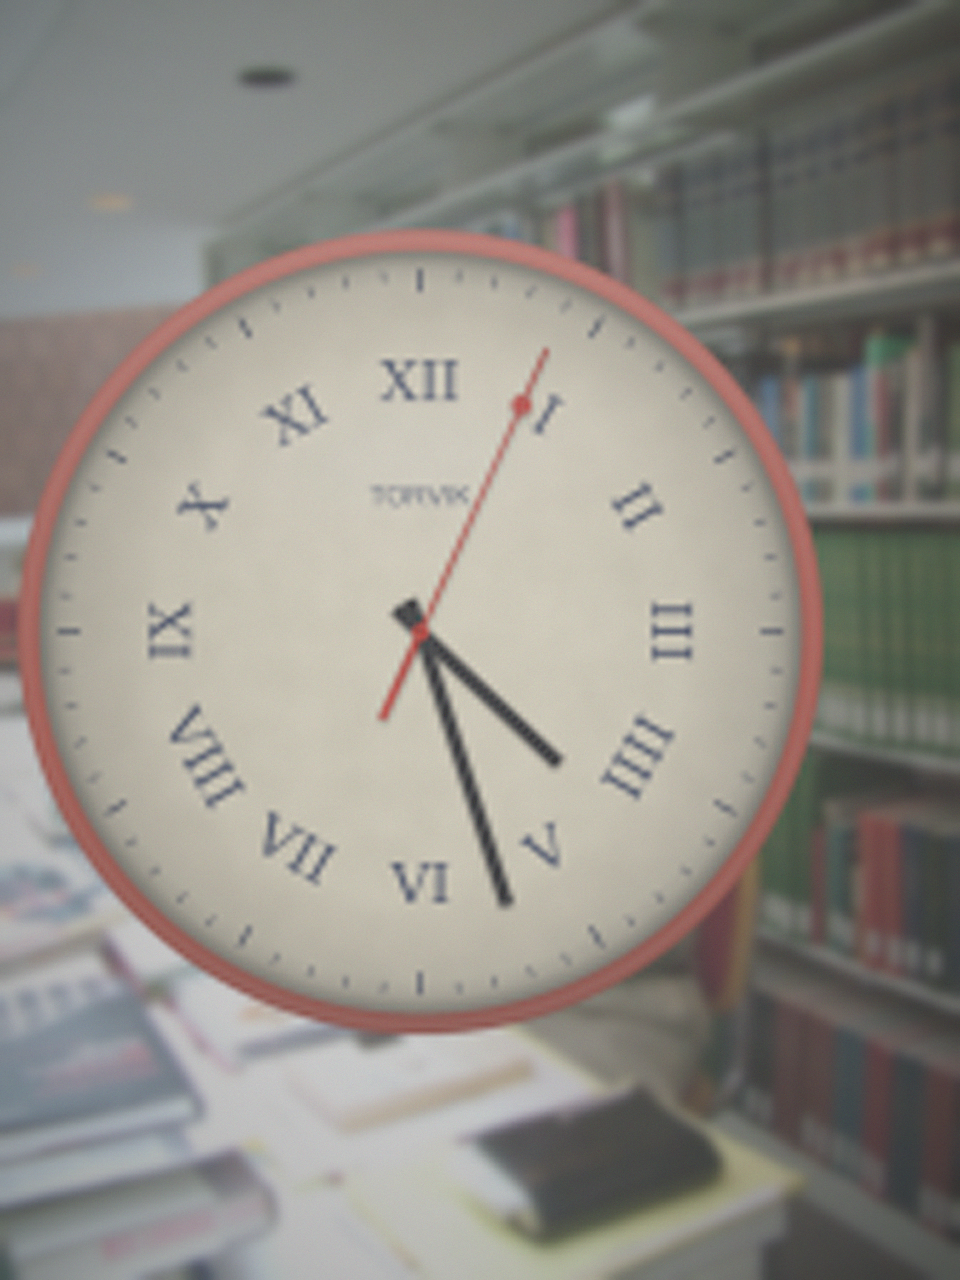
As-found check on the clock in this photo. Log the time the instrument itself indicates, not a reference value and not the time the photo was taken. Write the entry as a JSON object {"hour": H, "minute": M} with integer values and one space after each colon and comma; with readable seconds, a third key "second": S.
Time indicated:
{"hour": 4, "minute": 27, "second": 4}
